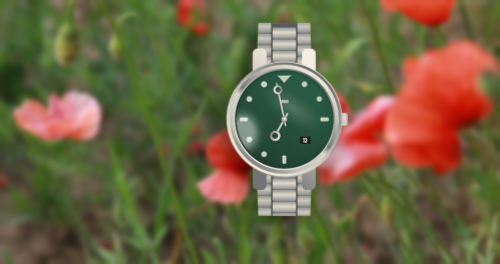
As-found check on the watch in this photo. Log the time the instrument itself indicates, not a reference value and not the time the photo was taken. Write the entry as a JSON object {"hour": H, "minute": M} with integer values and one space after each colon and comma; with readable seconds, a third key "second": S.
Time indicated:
{"hour": 6, "minute": 58}
